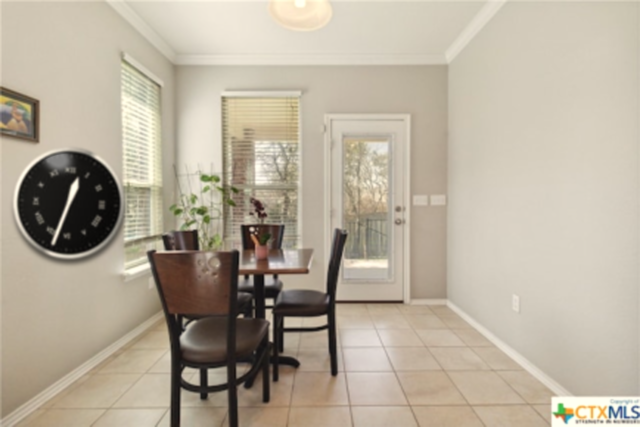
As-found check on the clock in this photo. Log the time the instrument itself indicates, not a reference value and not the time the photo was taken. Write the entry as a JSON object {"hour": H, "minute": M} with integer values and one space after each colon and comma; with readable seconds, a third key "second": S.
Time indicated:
{"hour": 12, "minute": 33}
